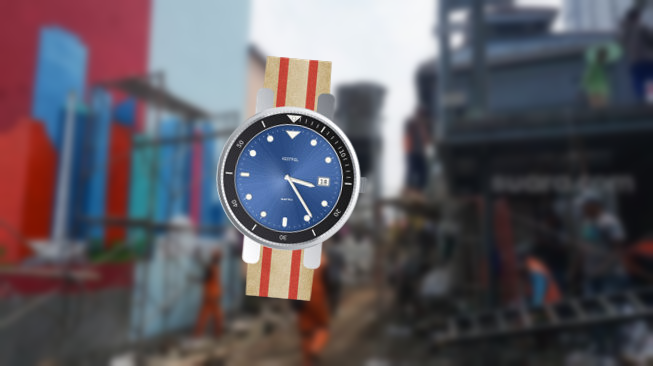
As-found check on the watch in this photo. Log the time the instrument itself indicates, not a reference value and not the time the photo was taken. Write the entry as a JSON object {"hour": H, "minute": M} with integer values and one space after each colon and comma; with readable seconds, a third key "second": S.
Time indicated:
{"hour": 3, "minute": 24}
